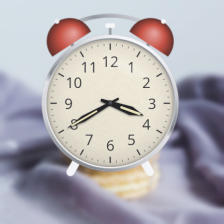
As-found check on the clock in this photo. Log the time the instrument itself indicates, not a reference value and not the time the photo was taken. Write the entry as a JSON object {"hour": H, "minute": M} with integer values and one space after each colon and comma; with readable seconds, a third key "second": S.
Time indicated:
{"hour": 3, "minute": 40}
